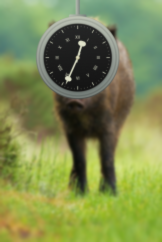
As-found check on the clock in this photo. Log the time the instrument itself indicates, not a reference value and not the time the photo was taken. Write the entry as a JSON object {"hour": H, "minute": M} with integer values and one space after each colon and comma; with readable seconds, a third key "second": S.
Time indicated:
{"hour": 12, "minute": 34}
